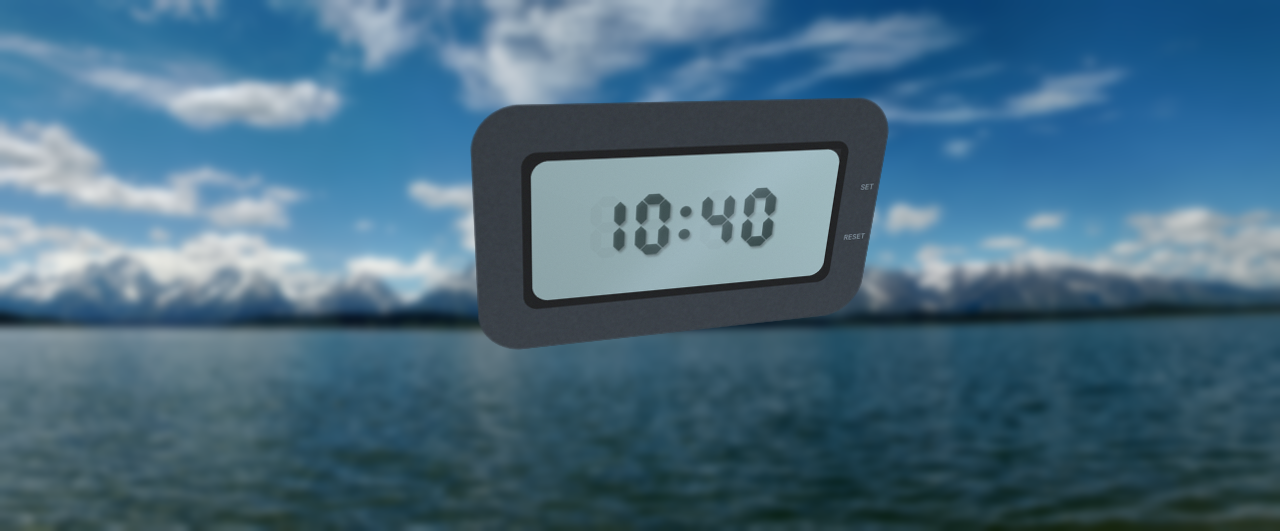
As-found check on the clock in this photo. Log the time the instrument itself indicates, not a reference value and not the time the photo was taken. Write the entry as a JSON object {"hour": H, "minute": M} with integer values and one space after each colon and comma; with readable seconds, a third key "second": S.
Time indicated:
{"hour": 10, "minute": 40}
